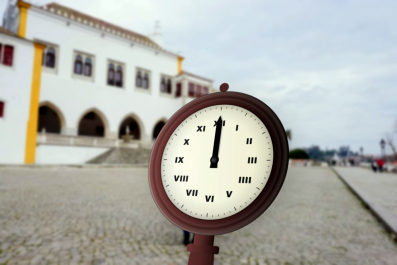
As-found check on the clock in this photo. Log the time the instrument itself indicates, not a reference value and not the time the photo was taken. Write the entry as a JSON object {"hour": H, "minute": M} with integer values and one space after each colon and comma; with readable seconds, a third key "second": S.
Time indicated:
{"hour": 12, "minute": 0}
